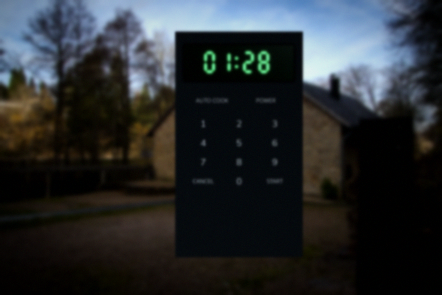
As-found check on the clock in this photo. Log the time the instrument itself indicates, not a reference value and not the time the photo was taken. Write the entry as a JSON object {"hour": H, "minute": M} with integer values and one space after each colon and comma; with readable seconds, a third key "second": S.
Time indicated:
{"hour": 1, "minute": 28}
